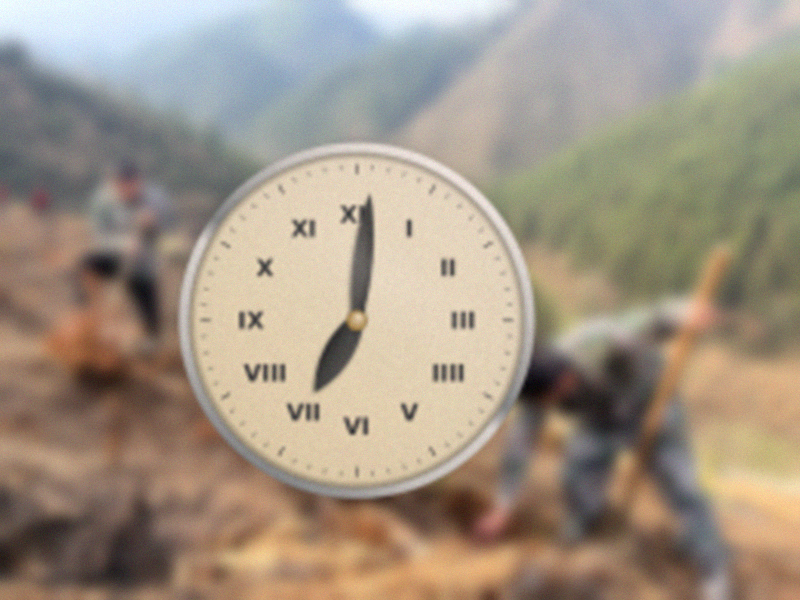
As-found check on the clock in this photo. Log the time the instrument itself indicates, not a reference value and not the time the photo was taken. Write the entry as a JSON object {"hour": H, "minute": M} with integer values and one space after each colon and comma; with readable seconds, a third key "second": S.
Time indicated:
{"hour": 7, "minute": 1}
